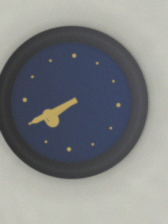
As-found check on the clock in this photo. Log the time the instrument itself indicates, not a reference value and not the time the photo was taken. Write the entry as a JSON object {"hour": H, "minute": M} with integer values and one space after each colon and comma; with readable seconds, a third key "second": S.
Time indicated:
{"hour": 7, "minute": 40}
